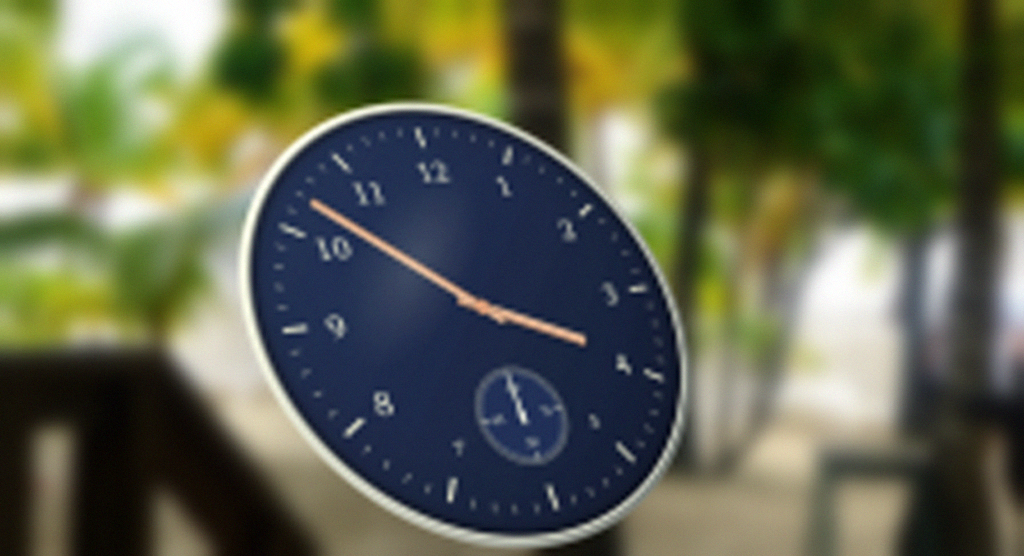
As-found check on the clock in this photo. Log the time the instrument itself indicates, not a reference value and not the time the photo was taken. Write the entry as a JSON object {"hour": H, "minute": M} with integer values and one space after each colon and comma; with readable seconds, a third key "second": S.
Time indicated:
{"hour": 3, "minute": 52}
